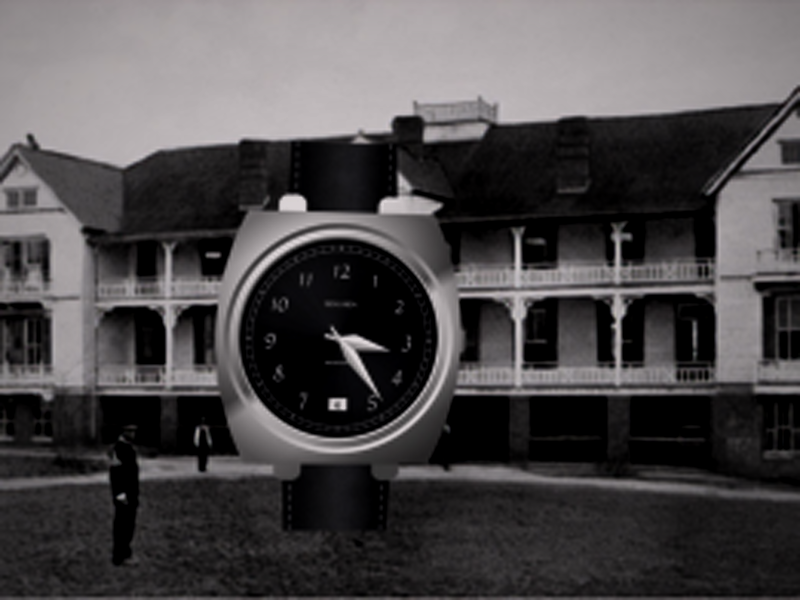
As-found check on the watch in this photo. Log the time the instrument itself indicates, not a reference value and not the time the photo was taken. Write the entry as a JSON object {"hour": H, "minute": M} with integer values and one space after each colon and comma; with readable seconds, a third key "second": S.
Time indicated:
{"hour": 3, "minute": 24}
